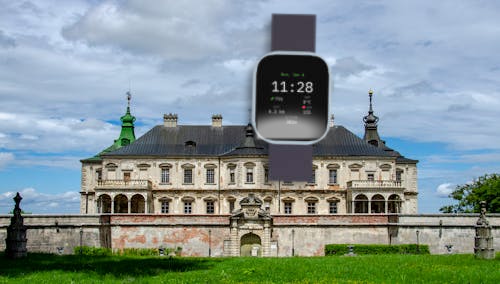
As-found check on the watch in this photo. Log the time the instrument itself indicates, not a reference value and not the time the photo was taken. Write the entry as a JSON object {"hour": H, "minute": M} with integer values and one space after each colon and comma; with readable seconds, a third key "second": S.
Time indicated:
{"hour": 11, "minute": 28}
